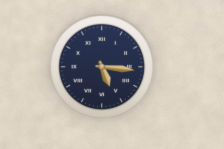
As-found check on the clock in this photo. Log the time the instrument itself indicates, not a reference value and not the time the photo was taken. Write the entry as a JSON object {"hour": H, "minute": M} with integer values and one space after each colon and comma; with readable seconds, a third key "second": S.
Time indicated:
{"hour": 5, "minute": 16}
